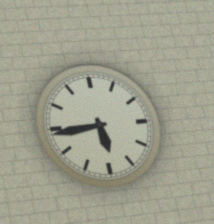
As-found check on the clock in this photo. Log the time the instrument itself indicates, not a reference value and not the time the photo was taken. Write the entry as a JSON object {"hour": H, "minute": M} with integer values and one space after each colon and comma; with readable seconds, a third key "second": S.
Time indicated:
{"hour": 5, "minute": 44}
